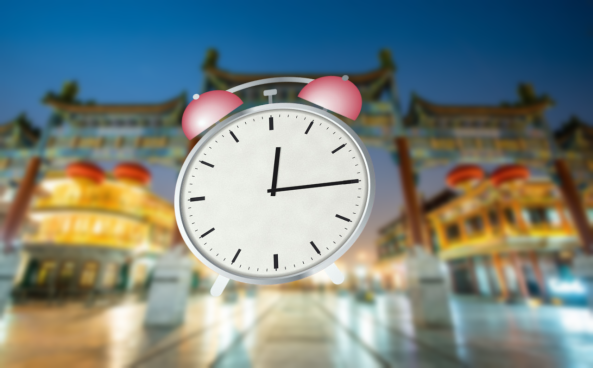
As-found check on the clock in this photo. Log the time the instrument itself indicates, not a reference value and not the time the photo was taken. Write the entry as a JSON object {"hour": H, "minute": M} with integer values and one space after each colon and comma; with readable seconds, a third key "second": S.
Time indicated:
{"hour": 12, "minute": 15}
